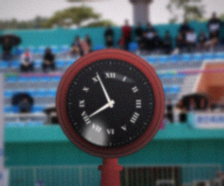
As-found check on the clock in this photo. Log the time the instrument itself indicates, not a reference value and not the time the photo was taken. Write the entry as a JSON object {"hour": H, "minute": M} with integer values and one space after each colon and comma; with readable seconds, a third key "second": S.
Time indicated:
{"hour": 7, "minute": 56}
